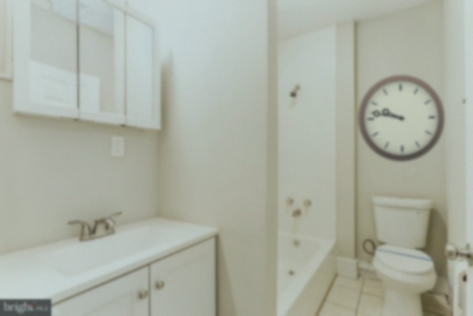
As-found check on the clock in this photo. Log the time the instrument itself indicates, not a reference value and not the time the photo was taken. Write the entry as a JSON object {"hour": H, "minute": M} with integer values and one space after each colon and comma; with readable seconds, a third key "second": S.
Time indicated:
{"hour": 9, "minute": 47}
